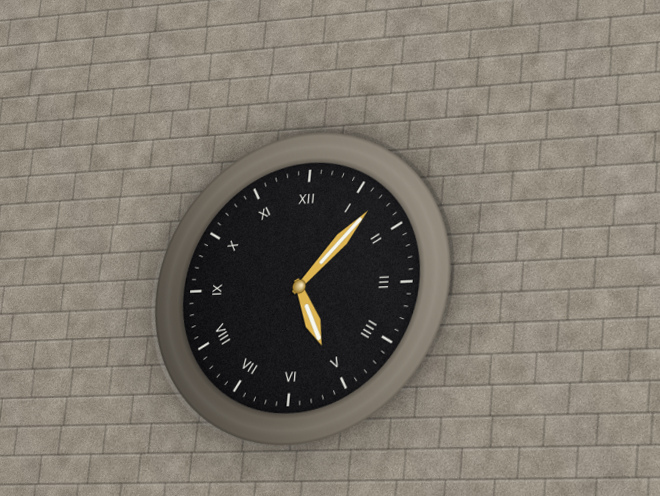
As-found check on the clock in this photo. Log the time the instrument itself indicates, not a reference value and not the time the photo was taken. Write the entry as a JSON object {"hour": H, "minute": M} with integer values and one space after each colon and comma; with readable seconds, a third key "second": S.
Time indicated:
{"hour": 5, "minute": 7}
